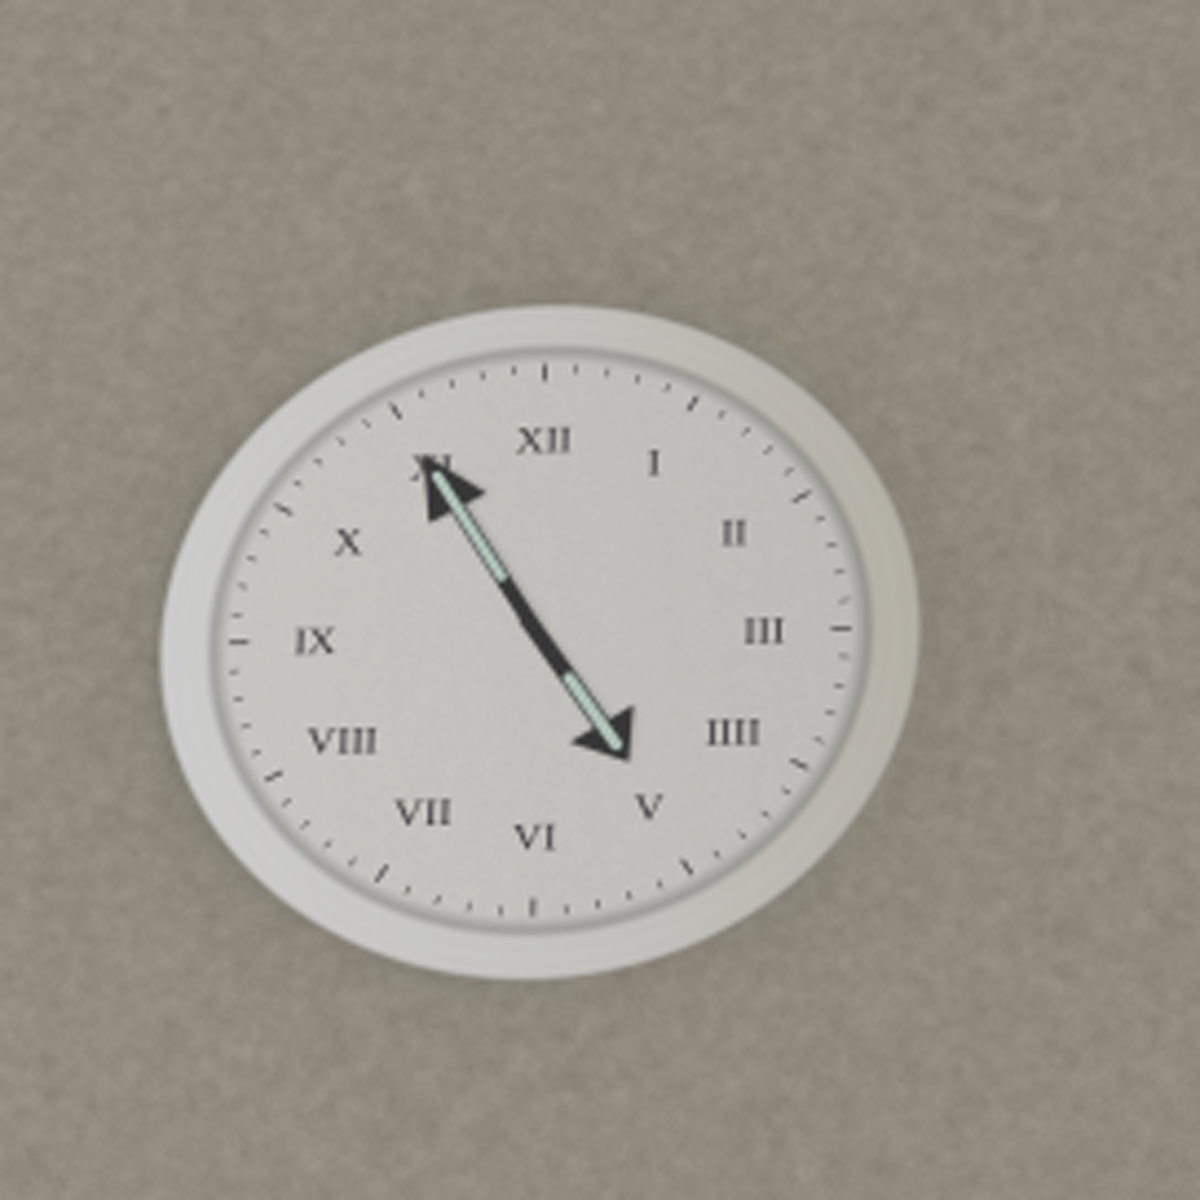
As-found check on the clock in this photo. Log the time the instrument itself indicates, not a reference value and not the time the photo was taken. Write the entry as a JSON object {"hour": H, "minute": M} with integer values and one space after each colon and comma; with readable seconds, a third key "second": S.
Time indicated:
{"hour": 4, "minute": 55}
